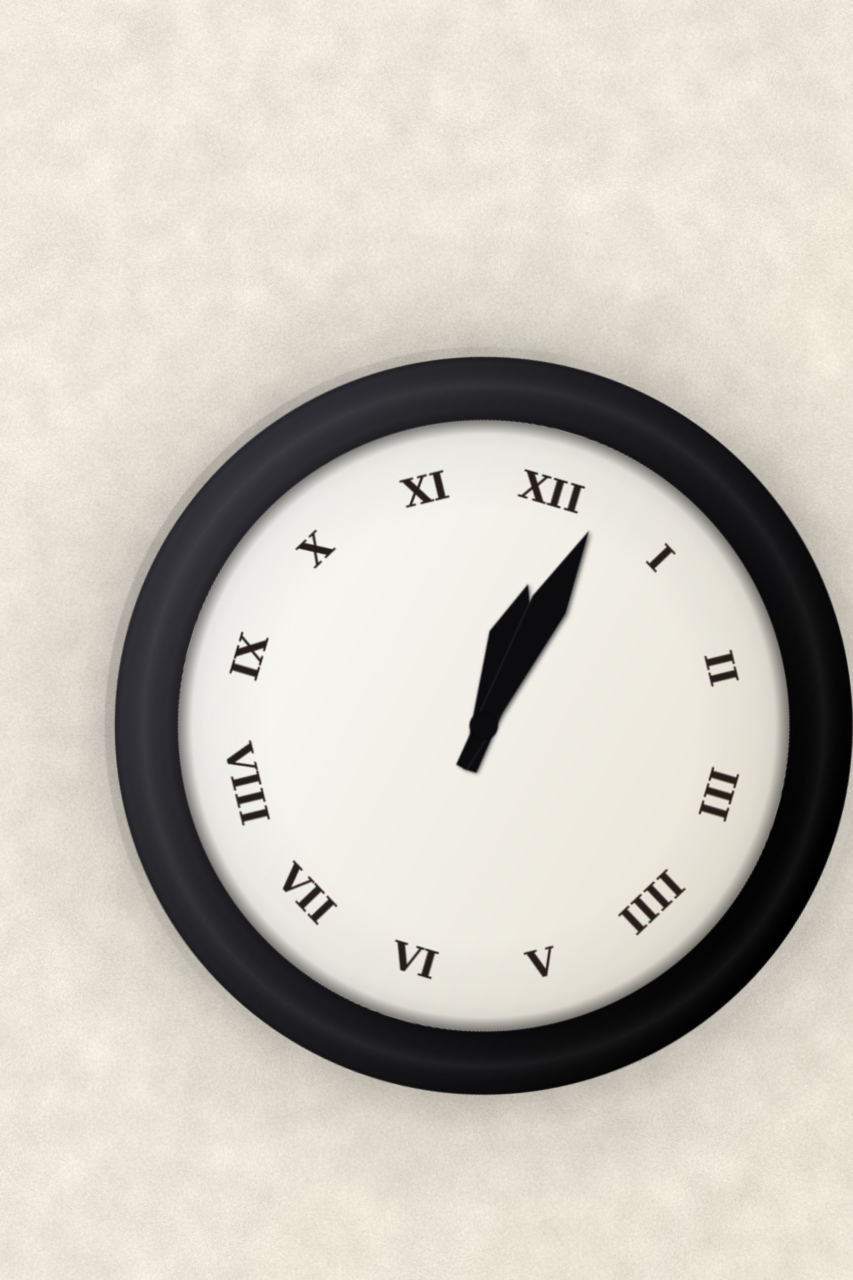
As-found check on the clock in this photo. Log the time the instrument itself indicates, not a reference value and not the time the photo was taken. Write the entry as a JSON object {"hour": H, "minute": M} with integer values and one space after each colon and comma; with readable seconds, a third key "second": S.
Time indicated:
{"hour": 12, "minute": 2}
